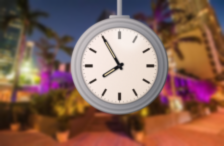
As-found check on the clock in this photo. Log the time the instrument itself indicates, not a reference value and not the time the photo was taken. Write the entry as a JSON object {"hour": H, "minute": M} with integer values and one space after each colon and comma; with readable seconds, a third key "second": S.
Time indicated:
{"hour": 7, "minute": 55}
